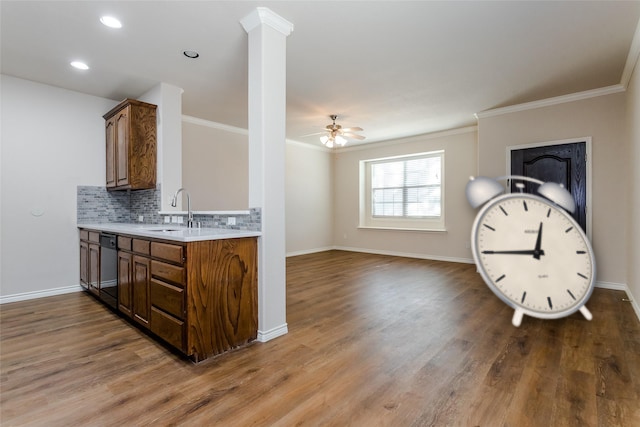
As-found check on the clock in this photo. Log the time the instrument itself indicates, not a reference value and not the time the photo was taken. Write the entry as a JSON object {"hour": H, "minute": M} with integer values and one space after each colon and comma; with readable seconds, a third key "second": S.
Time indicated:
{"hour": 12, "minute": 45}
